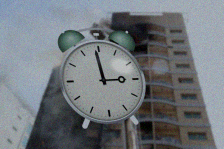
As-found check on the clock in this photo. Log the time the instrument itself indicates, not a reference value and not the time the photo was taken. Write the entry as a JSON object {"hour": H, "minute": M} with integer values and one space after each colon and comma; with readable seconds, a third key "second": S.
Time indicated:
{"hour": 2, "minute": 59}
